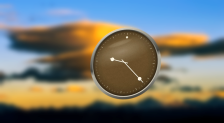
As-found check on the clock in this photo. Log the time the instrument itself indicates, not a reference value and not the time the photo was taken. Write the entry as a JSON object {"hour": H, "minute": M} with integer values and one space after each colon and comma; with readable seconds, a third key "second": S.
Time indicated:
{"hour": 9, "minute": 22}
